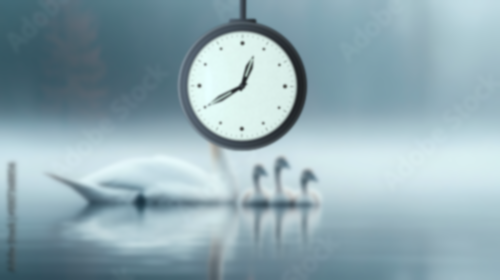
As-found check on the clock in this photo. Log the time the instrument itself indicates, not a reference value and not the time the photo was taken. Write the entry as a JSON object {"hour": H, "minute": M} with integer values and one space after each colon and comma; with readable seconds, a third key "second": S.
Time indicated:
{"hour": 12, "minute": 40}
